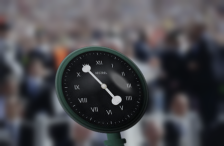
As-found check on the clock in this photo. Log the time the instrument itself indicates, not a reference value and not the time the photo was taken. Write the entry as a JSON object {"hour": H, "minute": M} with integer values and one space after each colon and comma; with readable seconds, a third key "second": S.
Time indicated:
{"hour": 4, "minute": 54}
